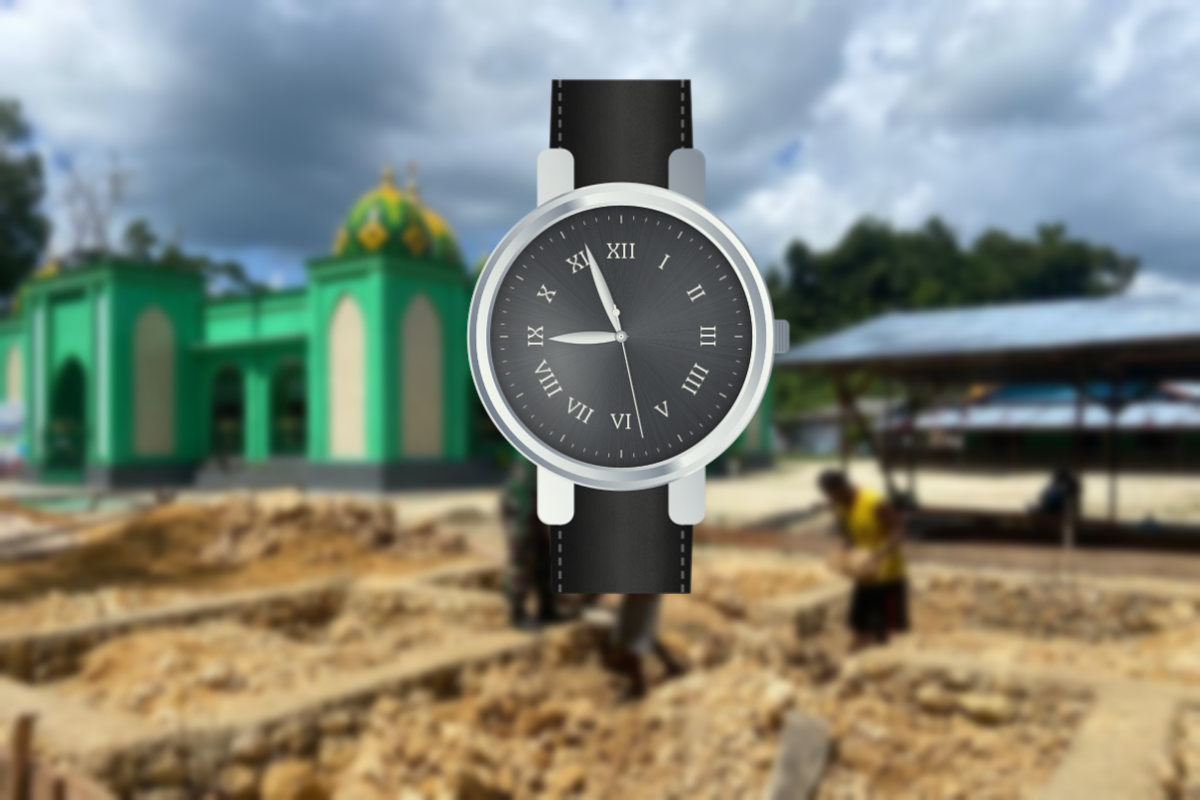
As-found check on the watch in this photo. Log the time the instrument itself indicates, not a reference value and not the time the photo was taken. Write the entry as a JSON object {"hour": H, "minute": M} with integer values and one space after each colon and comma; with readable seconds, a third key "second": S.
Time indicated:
{"hour": 8, "minute": 56, "second": 28}
